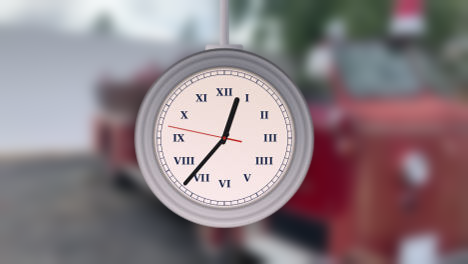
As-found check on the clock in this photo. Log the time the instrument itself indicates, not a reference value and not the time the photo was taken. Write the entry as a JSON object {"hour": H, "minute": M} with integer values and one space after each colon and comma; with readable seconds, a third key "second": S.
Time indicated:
{"hour": 12, "minute": 36, "second": 47}
